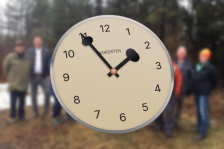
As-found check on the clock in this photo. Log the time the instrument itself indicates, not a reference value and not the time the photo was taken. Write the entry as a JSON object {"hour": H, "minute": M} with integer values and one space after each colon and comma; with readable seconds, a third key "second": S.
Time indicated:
{"hour": 1, "minute": 55}
